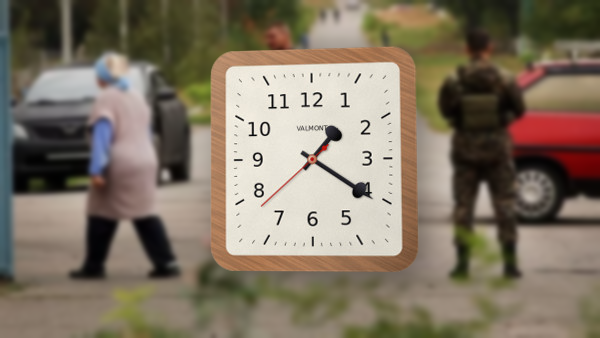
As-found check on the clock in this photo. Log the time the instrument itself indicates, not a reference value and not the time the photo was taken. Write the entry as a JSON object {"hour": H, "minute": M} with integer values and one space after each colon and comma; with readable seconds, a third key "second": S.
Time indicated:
{"hour": 1, "minute": 20, "second": 38}
